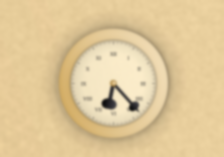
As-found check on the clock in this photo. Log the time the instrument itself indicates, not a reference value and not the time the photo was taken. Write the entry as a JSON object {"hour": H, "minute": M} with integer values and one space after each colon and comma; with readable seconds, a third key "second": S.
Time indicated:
{"hour": 6, "minute": 23}
